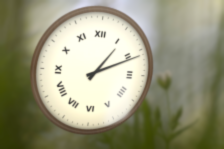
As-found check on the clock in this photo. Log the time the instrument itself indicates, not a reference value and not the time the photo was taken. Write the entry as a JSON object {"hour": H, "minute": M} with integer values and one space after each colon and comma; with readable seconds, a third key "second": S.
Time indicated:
{"hour": 1, "minute": 11}
